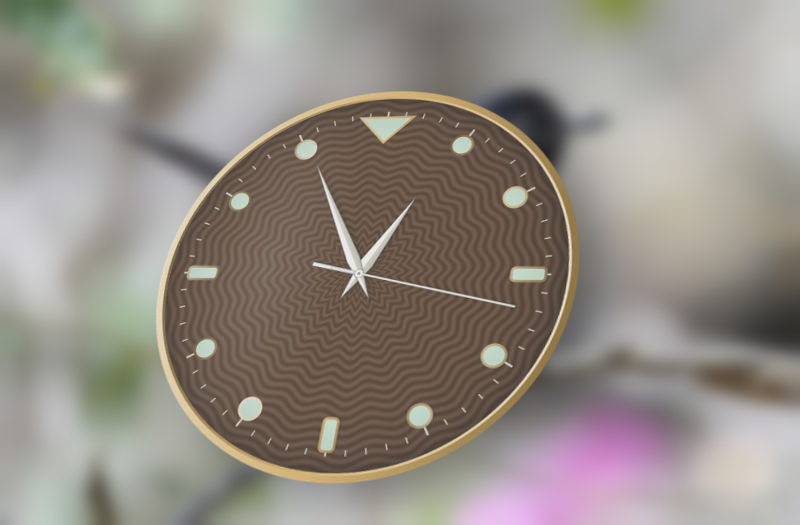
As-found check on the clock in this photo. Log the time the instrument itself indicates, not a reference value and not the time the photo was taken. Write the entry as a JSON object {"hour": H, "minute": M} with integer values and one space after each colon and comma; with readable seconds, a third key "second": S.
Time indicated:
{"hour": 12, "minute": 55, "second": 17}
